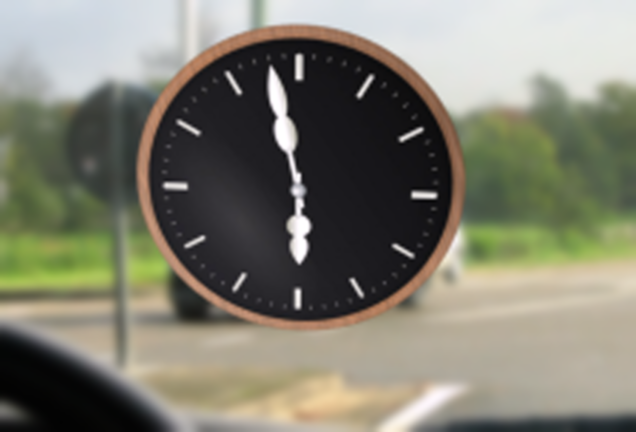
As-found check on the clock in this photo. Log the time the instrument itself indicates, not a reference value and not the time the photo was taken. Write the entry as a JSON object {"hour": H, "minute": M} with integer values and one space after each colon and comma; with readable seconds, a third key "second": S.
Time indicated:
{"hour": 5, "minute": 58}
